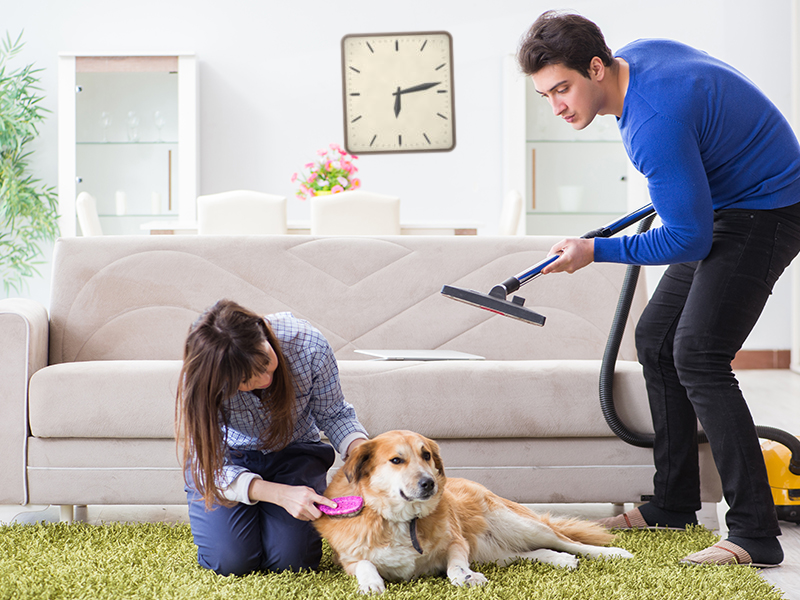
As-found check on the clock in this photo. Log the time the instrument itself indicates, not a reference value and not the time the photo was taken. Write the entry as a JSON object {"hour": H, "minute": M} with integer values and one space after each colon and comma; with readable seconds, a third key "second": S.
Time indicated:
{"hour": 6, "minute": 13}
